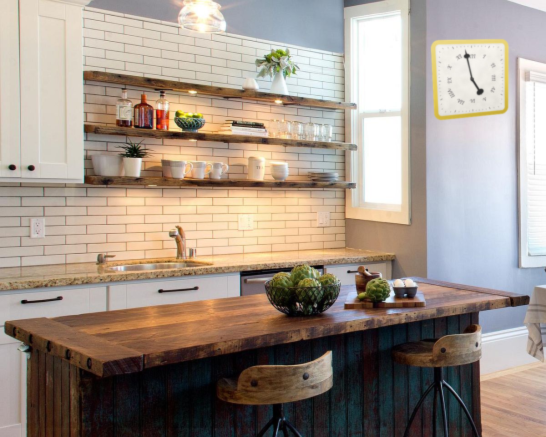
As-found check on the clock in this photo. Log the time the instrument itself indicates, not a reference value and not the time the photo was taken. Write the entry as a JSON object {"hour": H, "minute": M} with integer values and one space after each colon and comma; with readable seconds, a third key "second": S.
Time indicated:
{"hour": 4, "minute": 58}
